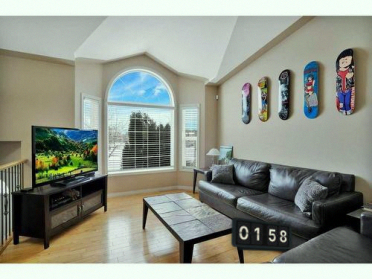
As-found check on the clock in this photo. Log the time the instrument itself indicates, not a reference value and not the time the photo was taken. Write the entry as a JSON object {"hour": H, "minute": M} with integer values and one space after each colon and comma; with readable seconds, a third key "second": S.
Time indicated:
{"hour": 1, "minute": 58}
